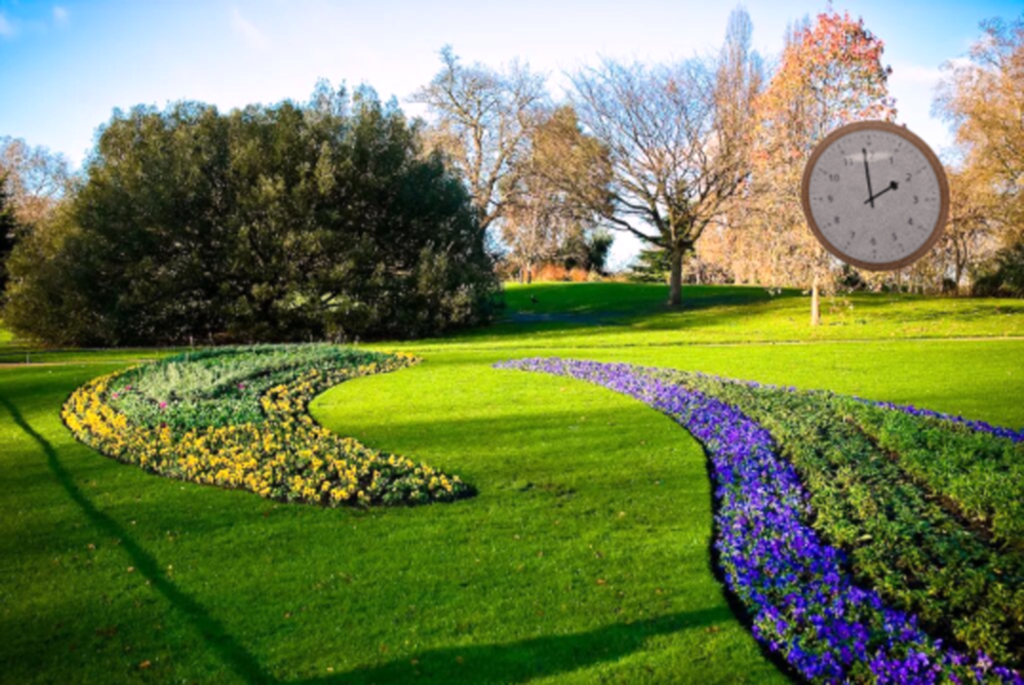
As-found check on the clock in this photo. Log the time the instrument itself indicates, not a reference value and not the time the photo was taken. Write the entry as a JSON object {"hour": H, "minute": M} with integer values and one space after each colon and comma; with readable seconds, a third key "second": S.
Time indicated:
{"hour": 1, "minute": 59}
